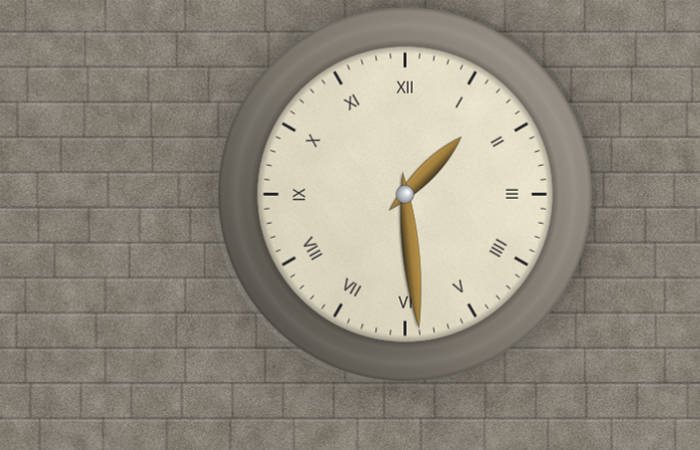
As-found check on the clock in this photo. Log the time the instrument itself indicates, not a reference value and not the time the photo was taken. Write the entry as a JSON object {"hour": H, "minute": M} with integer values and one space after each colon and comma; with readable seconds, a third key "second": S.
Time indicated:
{"hour": 1, "minute": 29}
